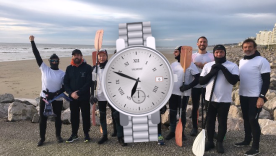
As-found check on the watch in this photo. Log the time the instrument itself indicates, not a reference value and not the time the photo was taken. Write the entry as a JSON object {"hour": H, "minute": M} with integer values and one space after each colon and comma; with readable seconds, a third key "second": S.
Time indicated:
{"hour": 6, "minute": 49}
